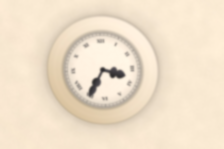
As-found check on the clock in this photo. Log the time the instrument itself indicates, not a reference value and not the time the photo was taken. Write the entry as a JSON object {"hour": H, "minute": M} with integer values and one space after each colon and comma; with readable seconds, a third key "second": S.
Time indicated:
{"hour": 3, "minute": 35}
